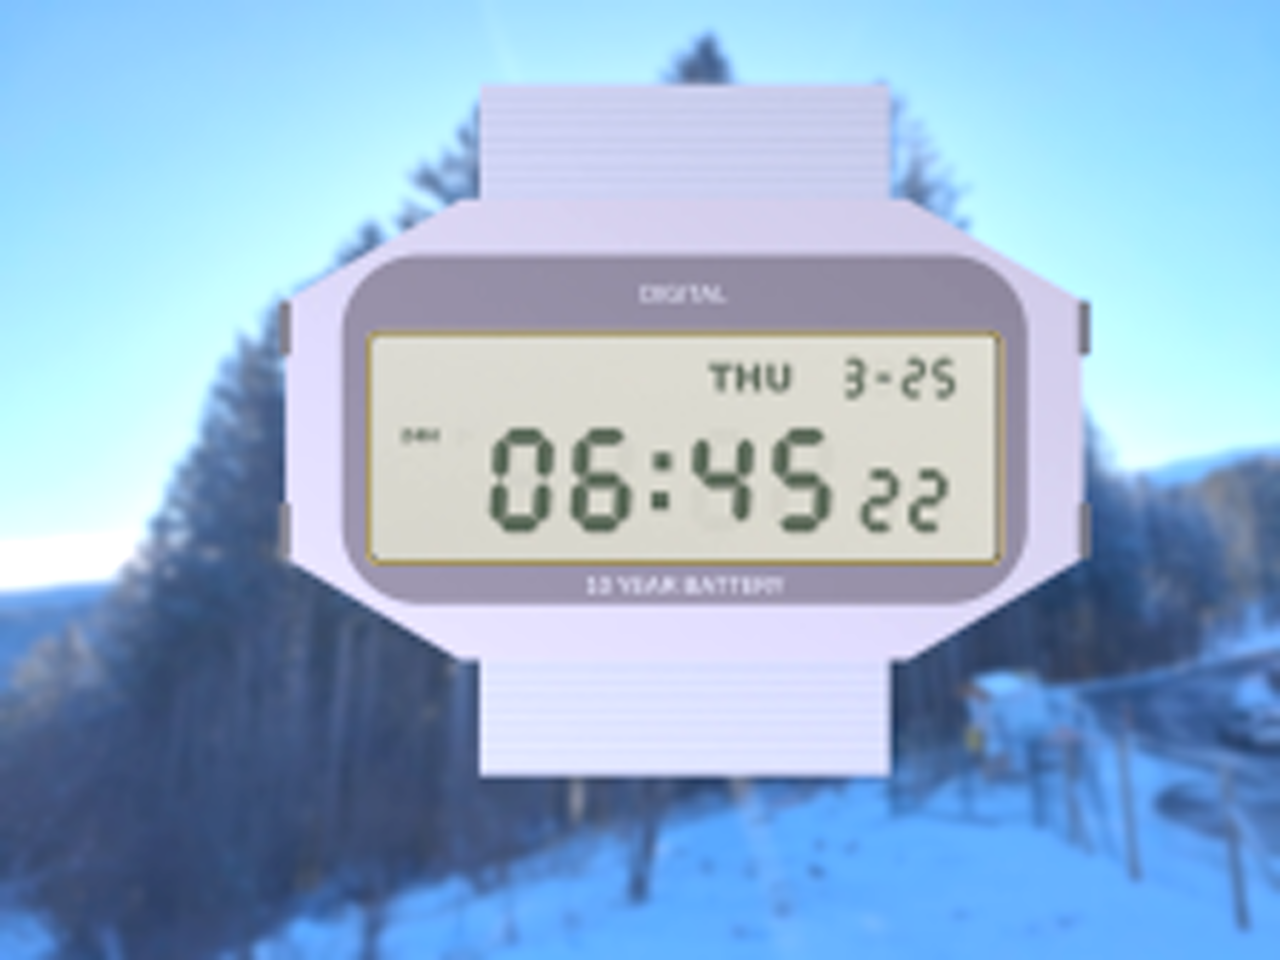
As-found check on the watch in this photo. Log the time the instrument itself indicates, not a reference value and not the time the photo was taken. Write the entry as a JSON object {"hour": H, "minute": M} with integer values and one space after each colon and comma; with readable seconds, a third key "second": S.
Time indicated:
{"hour": 6, "minute": 45, "second": 22}
